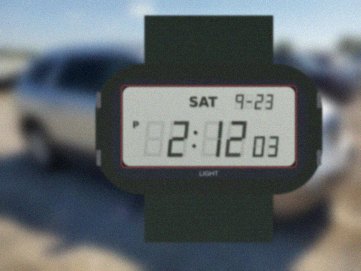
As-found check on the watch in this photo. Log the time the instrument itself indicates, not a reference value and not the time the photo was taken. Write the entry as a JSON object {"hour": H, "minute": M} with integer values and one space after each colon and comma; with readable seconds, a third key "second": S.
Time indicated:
{"hour": 2, "minute": 12, "second": 3}
